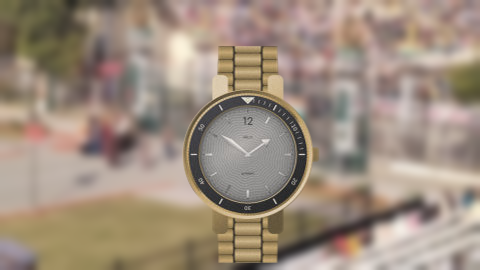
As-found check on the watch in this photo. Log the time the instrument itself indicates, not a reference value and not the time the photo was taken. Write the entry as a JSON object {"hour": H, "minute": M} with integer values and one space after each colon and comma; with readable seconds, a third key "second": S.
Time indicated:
{"hour": 1, "minute": 51}
